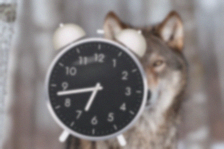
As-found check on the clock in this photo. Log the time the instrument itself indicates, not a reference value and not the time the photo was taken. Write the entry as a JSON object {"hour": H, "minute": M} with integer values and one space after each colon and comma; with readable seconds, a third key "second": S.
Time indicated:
{"hour": 6, "minute": 43}
